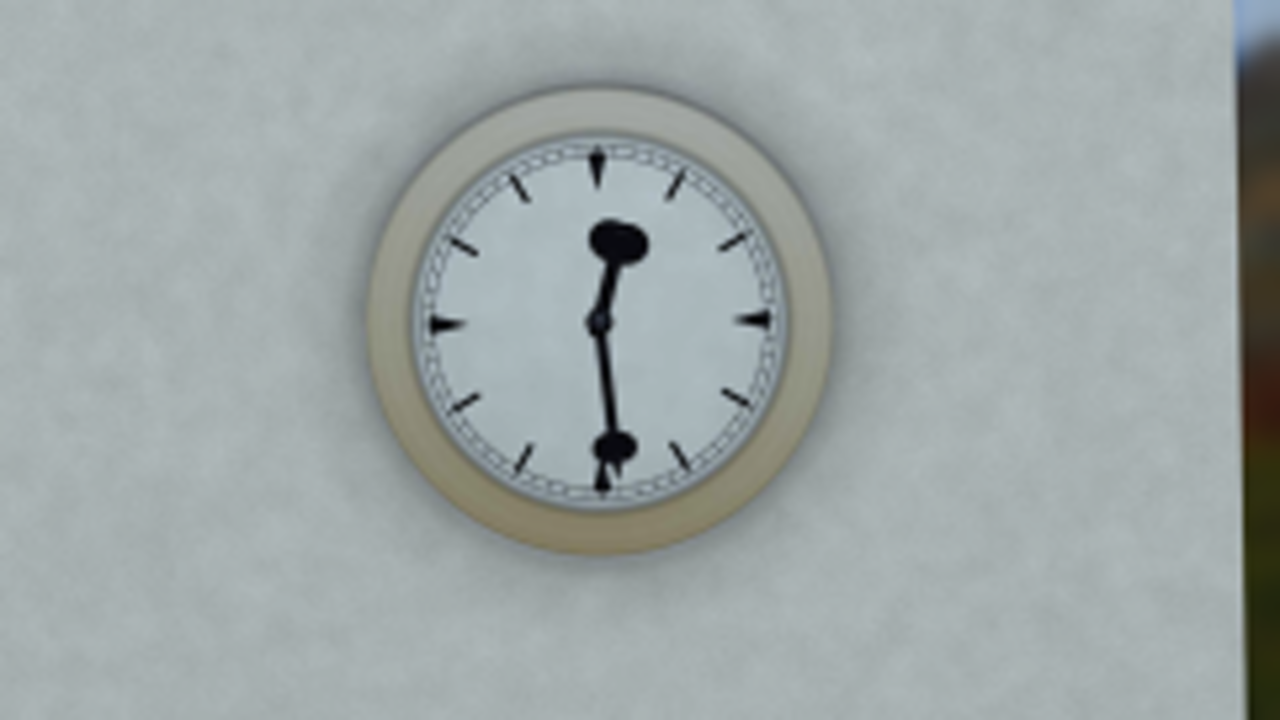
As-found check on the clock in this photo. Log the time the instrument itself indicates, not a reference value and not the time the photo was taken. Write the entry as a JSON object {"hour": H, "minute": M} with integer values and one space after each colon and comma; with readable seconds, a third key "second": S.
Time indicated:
{"hour": 12, "minute": 29}
